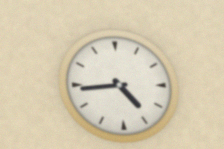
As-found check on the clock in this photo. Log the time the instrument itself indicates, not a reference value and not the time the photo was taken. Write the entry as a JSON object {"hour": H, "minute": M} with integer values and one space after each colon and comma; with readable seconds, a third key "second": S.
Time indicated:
{"hour": 4, "minute": 44}
